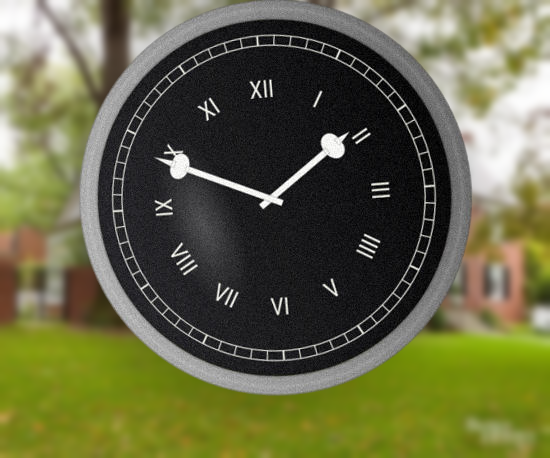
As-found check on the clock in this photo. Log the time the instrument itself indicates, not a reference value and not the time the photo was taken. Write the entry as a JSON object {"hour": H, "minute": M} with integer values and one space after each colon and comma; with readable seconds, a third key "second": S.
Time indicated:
{"hour": 1, "minute": 49}
